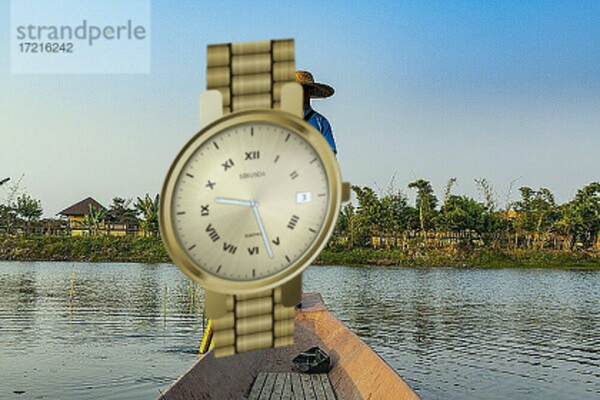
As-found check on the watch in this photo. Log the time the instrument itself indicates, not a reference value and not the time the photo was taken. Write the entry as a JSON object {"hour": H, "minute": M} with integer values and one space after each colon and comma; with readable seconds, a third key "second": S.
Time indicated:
{"hour": 9, "minute": 27}
